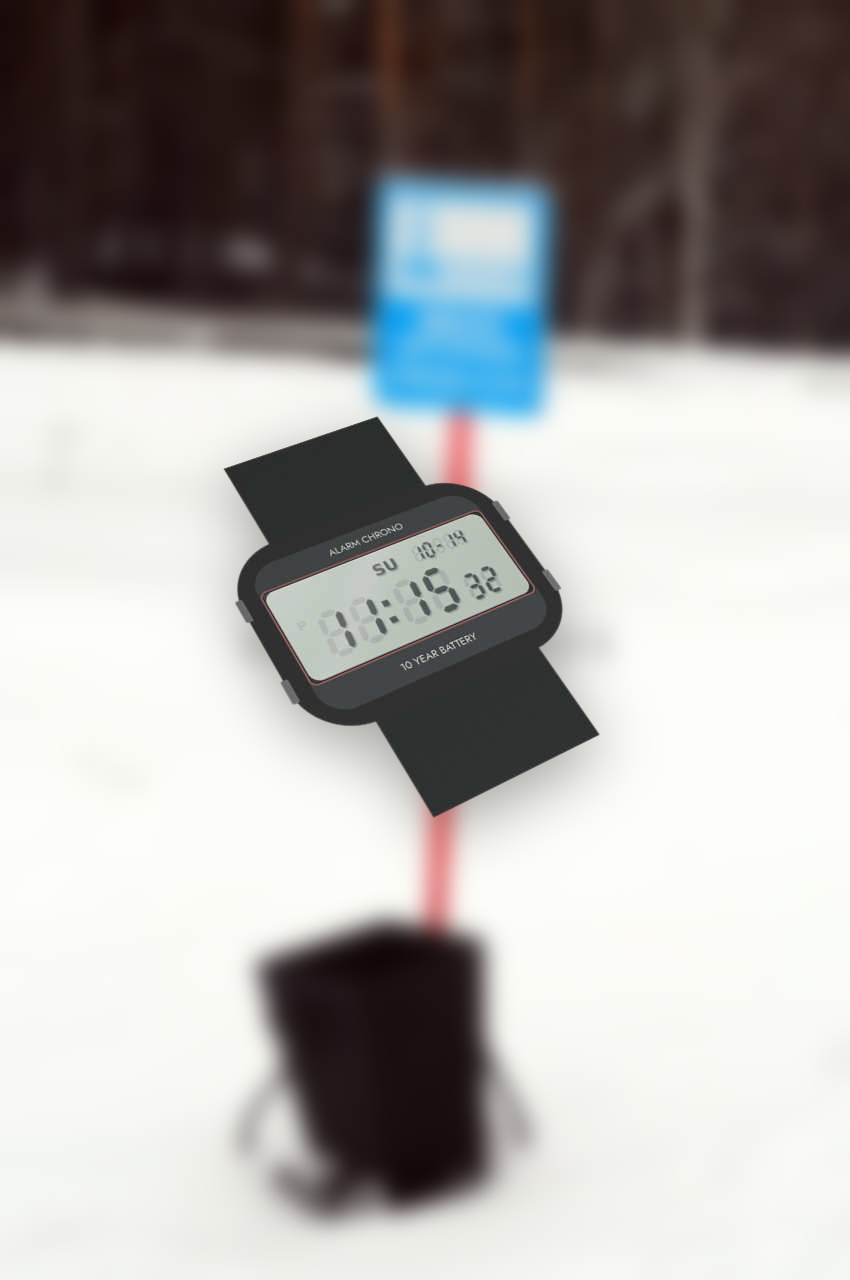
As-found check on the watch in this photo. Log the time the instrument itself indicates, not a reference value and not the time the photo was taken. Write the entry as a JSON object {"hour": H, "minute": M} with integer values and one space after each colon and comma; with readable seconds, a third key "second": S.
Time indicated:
{"hour": 11, "minute": 15, "second": 32}
